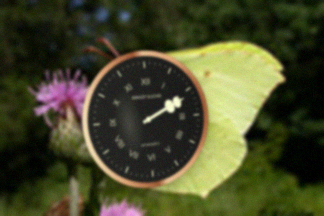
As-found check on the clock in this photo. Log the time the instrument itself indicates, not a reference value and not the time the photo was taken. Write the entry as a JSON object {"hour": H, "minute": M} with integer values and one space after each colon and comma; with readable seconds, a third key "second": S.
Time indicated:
{"hour": 2, "minute": 11}
